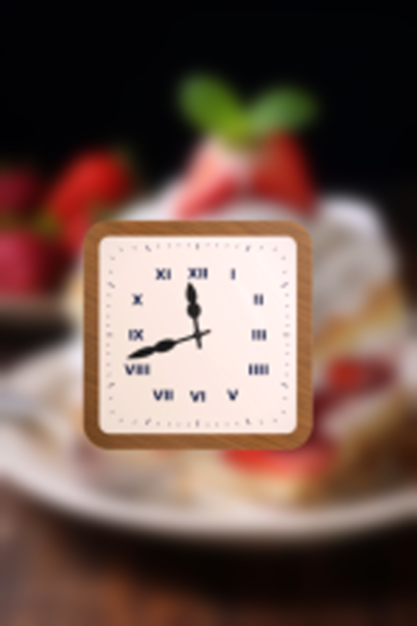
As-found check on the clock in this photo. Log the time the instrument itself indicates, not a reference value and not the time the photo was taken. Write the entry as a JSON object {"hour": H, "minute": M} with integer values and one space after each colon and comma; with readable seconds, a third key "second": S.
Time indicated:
{"hour": 11, "minute": 42}
